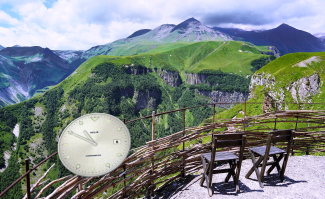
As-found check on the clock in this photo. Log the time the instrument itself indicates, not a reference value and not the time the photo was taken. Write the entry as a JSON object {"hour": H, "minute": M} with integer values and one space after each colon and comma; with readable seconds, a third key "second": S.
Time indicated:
{"hour": 10, "minute": 50}
